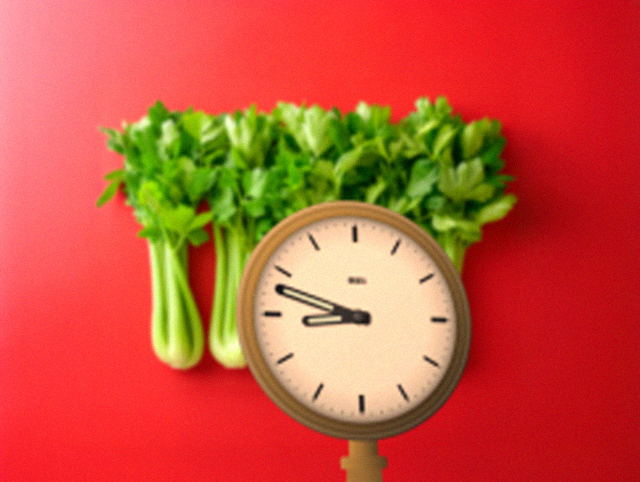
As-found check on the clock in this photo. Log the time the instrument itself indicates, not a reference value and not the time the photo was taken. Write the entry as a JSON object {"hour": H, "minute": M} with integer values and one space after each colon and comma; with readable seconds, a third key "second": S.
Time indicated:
{"hour": 8, "minute": 48}
